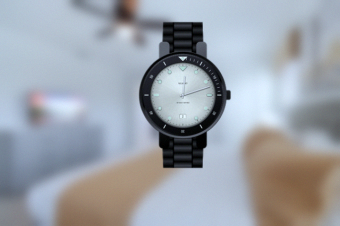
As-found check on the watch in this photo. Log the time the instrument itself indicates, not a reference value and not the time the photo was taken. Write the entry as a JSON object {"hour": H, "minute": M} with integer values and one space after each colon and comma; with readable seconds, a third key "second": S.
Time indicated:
{"hour": 12, "minute": 12}
